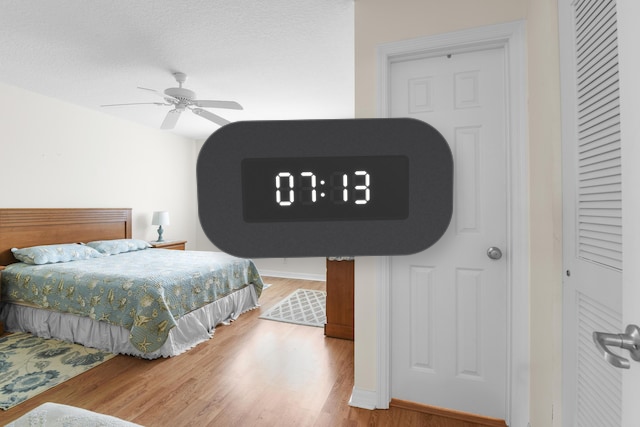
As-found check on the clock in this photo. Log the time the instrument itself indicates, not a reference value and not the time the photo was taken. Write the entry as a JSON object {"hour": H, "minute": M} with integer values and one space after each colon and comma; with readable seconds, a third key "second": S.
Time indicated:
{"hour": 7, "minute": 13}
